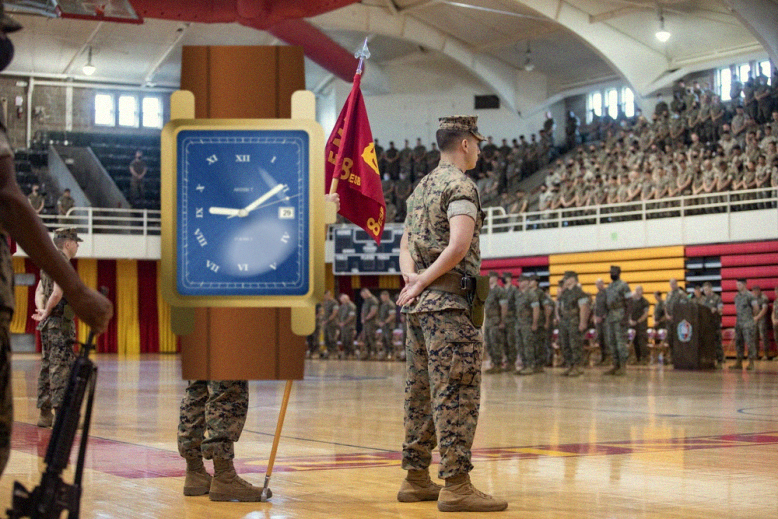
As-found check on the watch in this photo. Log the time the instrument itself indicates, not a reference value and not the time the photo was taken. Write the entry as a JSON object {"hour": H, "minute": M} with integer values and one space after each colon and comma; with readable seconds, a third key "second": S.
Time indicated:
{"hour": 9, "minute": 9, "second": 12}
